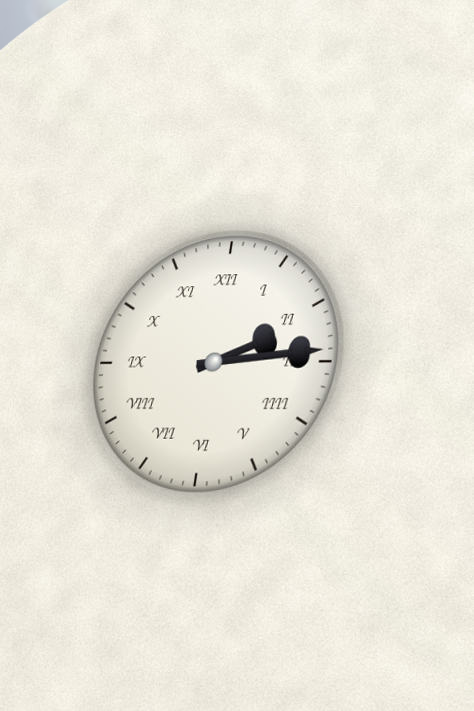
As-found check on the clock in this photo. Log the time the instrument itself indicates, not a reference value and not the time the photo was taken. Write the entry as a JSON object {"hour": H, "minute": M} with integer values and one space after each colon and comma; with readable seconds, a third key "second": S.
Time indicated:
{"hour": 2, "minute": 14}
